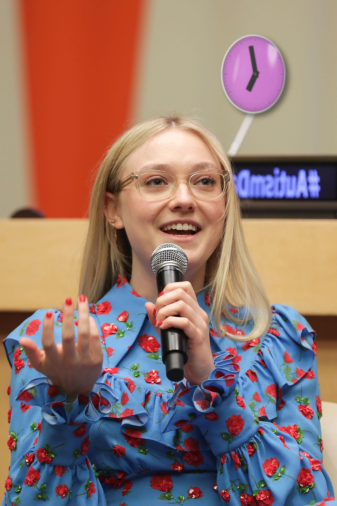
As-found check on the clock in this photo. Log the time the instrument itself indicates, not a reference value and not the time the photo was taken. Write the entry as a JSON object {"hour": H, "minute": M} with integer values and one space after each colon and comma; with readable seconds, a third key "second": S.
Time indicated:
{"hour": 6, "minute": 58}
